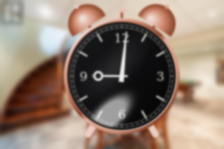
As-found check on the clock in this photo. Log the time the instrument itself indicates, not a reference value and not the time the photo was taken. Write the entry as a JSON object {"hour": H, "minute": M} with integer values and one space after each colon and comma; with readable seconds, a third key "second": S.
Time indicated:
{"hour": 9, "minute": 1}
